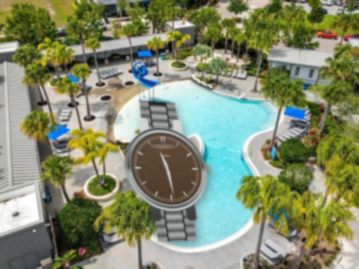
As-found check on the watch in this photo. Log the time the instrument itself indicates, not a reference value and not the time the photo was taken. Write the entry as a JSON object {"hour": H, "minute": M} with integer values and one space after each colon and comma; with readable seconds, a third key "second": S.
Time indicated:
{"hour": 11, "minute": 29}
